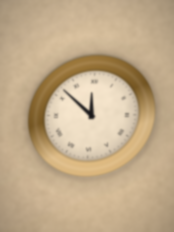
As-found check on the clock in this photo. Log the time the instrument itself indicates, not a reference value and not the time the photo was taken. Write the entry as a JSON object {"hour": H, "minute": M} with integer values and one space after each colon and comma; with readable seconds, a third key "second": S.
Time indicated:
{"hour": 11, "minute": 52}
